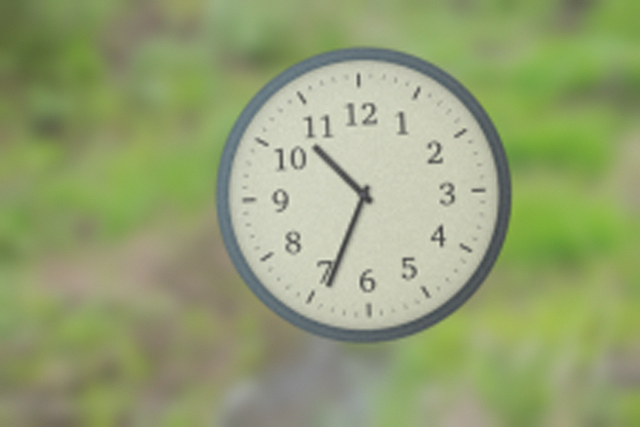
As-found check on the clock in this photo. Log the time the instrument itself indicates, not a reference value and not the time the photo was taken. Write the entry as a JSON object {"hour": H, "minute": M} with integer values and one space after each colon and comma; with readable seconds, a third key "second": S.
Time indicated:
{"hour": 10, "minute": 34}
